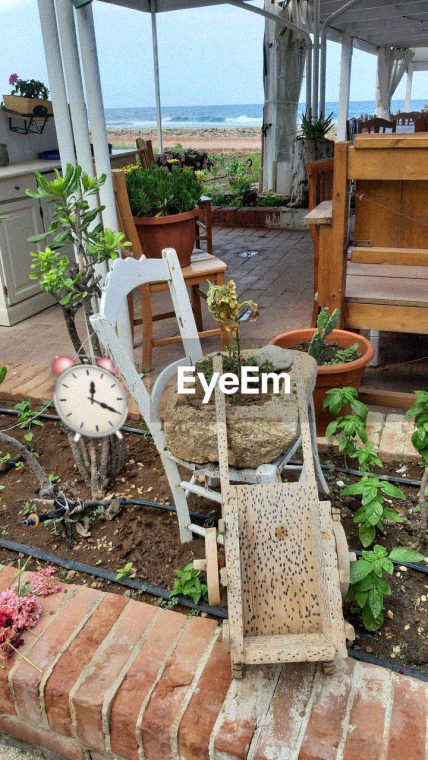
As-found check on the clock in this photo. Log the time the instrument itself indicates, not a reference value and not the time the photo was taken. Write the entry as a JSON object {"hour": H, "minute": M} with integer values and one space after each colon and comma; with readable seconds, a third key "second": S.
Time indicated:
{"hour": 12, "minute": 20}
